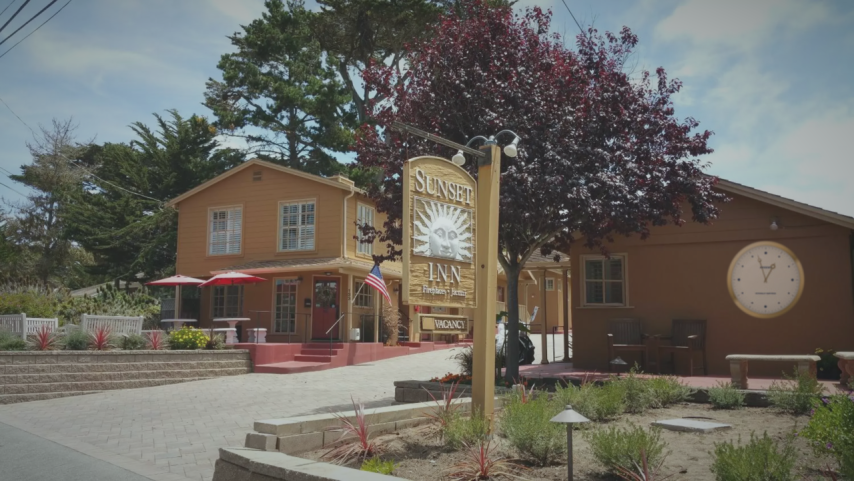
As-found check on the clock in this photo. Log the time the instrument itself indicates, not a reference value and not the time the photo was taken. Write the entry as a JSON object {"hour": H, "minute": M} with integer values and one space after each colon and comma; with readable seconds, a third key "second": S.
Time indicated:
{"hour": 12, "minute": 57}
